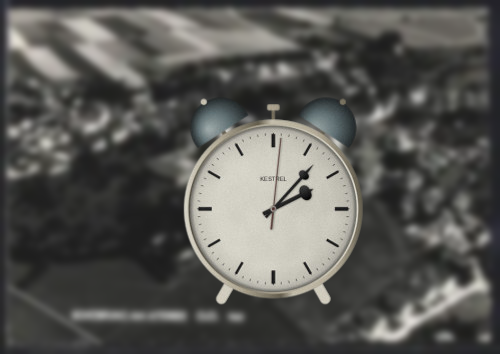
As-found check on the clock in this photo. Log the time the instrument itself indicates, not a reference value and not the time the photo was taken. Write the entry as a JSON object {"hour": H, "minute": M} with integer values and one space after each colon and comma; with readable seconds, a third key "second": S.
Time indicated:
{"hour": 2, "minute": 7, "second": 1}
